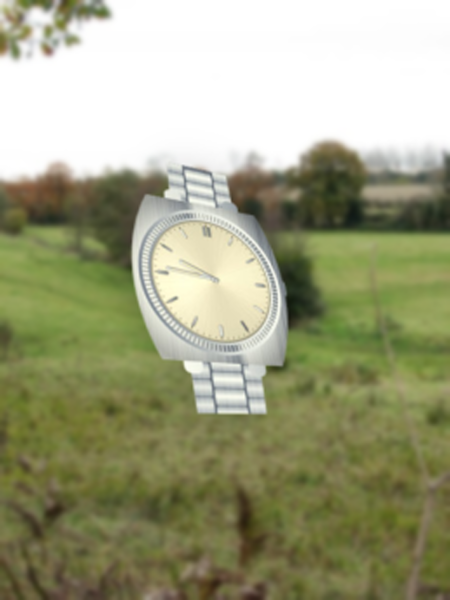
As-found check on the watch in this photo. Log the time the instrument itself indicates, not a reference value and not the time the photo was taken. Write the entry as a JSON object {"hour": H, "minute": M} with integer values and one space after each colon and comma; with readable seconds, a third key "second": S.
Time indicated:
{"hour": 9, "minute": 46}
